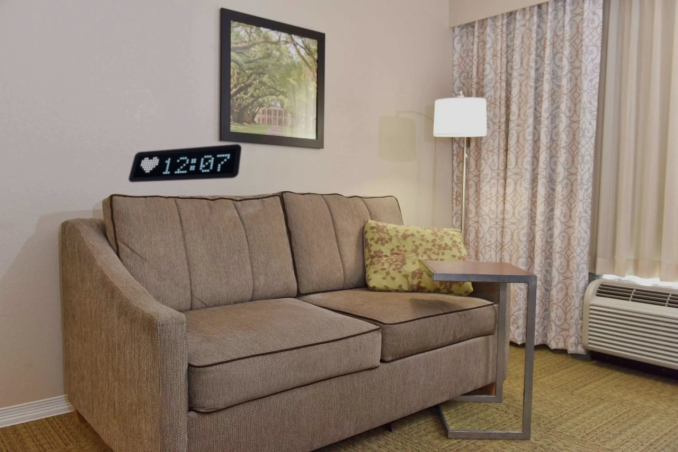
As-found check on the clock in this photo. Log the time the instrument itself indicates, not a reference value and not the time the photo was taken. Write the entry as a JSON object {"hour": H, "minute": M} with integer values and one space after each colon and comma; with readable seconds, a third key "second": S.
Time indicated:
{"hour": 12, "minute": 7}
